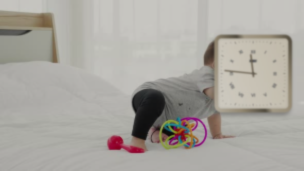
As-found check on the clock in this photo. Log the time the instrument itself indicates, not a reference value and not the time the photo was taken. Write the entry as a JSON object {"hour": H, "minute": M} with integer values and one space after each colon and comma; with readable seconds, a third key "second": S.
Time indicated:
{"hour": 11, "minute": 46}
